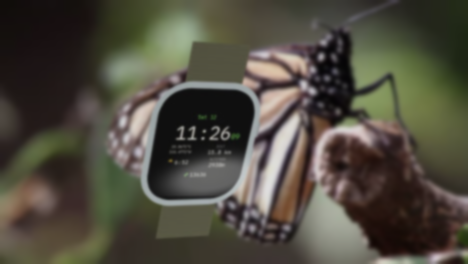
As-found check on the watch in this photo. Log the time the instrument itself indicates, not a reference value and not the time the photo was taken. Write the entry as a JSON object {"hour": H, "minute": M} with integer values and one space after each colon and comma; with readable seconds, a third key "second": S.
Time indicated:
{"hour": 11, "minute": 26}
